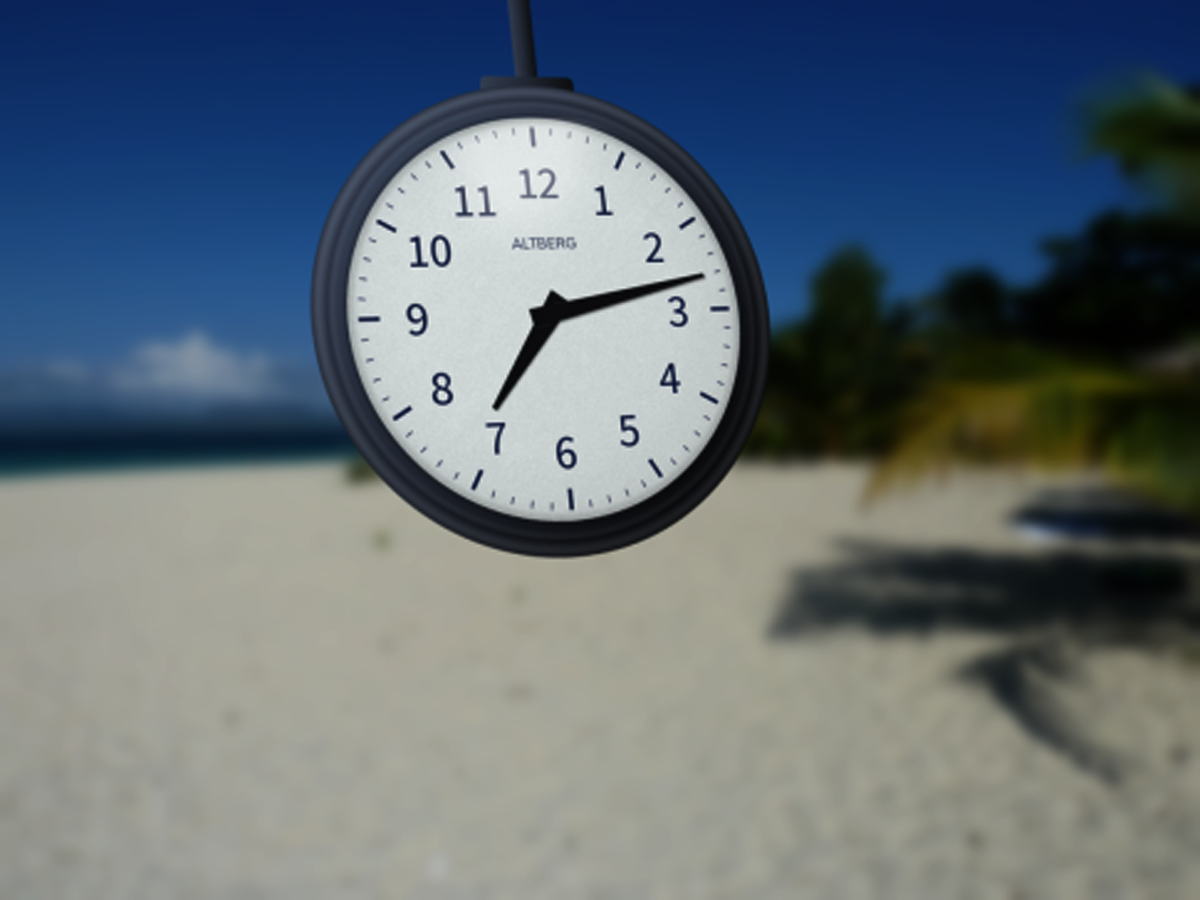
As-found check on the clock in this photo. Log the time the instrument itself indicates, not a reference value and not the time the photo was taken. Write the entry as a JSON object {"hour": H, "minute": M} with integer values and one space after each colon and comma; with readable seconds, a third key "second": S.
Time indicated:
{"hour": 7, "minute": 13}
